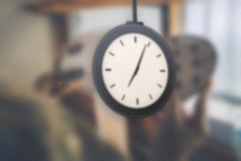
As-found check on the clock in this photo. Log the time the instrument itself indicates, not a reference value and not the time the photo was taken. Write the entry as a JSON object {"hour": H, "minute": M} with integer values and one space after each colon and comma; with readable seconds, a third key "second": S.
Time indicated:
{"hour": 7, "minute": 4}
